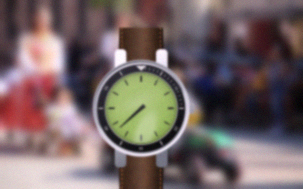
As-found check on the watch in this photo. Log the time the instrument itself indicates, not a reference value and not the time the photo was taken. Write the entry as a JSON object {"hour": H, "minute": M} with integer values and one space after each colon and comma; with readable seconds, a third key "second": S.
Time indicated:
{"hour": 7, "minute": 38}
